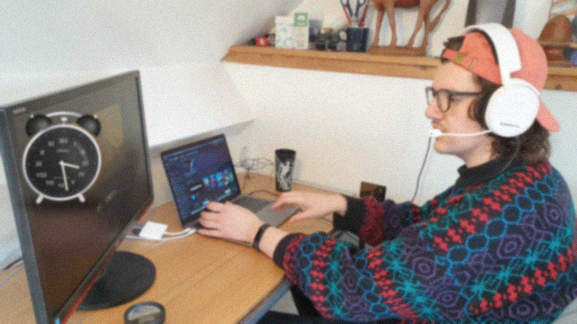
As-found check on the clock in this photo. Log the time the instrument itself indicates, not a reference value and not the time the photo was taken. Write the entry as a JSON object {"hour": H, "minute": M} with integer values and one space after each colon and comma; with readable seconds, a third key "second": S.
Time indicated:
{"hour": 3, "minute": 28}
